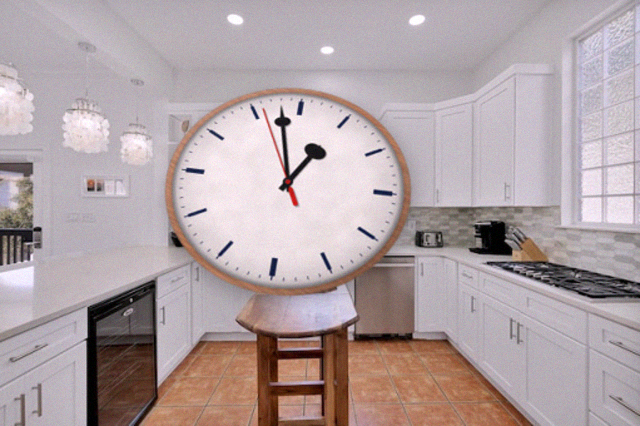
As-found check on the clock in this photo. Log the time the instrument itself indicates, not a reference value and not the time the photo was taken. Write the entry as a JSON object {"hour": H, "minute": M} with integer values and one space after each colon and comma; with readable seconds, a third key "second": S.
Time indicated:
{"hour": 12, "minute": 57, "second": 56}
